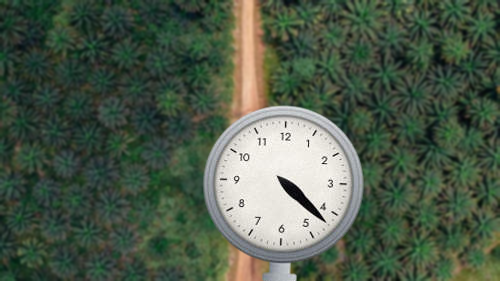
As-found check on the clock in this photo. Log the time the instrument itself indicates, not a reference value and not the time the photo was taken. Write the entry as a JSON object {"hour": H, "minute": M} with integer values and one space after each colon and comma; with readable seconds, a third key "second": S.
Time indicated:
{"hour": 4, "minute": 22}
